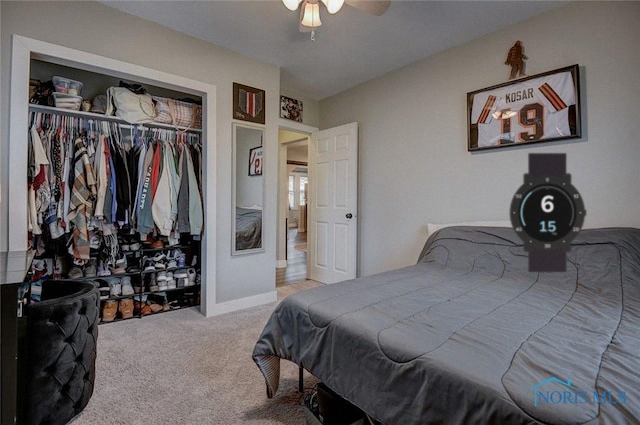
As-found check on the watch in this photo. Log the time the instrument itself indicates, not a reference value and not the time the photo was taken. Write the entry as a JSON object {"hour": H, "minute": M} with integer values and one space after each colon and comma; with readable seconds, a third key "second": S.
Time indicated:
{"hour": 6, "minute": 15}
